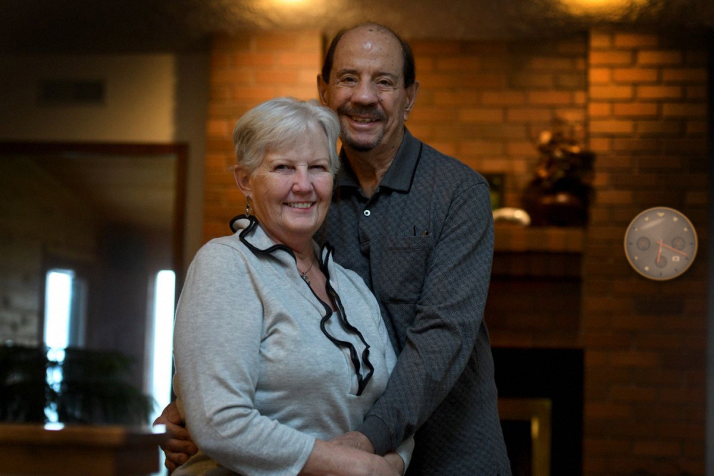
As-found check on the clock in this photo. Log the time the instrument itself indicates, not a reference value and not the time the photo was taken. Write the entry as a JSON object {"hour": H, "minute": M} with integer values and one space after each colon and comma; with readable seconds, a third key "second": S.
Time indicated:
{"hour": 6, "minute": 19}
